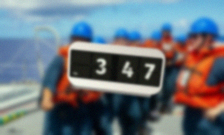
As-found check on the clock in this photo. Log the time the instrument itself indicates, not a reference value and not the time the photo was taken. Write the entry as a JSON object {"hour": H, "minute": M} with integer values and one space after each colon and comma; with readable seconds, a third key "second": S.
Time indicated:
{"hour": 3, "minute": 47}
